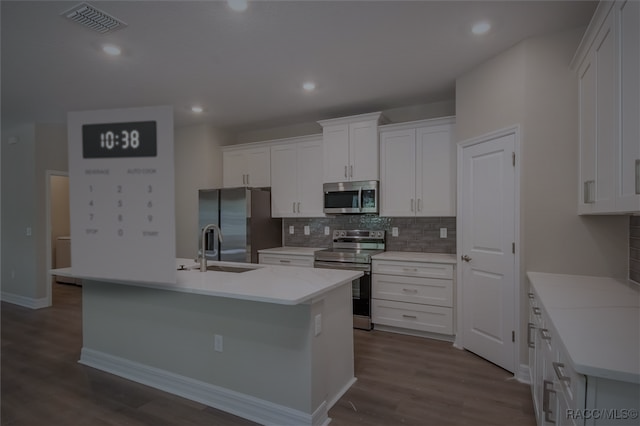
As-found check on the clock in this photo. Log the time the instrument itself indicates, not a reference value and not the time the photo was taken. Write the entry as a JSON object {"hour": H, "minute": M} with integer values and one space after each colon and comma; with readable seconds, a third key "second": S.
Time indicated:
{"hour": 10, "minute": 38}
